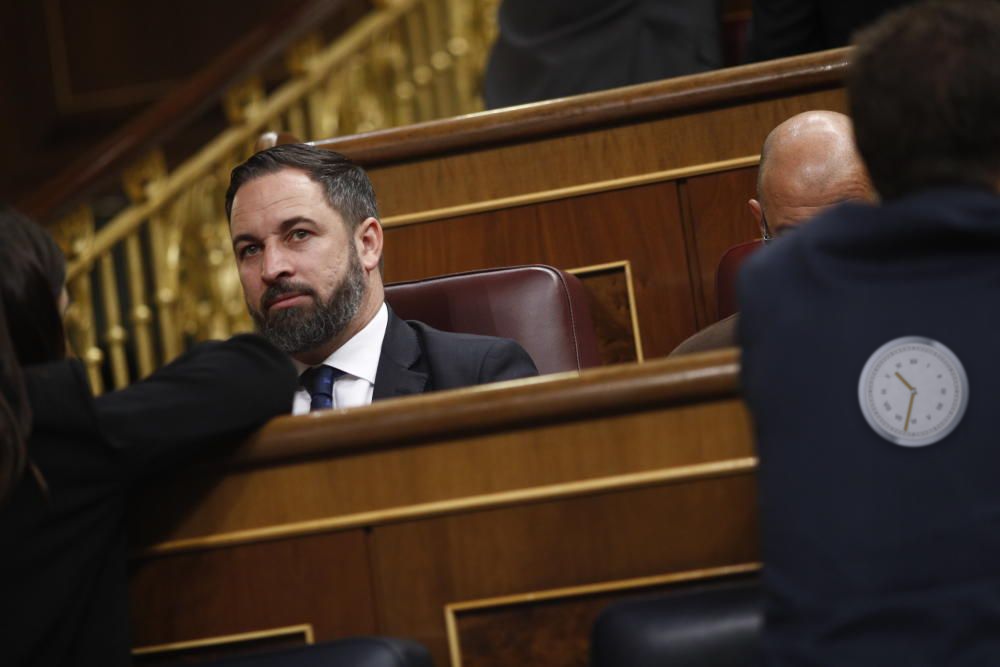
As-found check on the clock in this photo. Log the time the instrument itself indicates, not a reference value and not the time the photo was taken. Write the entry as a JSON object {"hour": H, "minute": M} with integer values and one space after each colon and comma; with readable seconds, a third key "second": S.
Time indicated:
{"hour": 10, "minute": 32}
